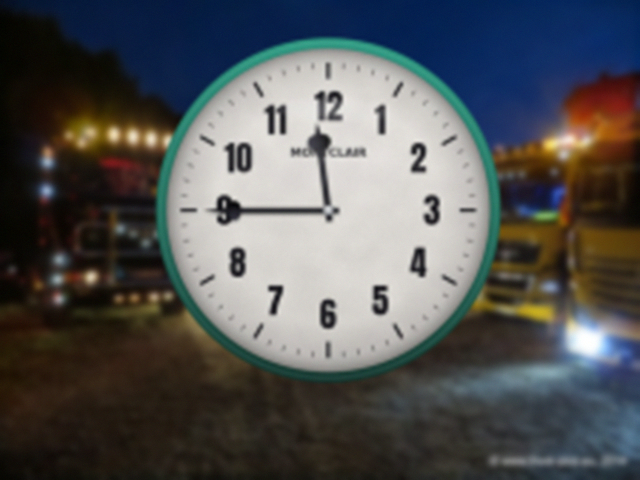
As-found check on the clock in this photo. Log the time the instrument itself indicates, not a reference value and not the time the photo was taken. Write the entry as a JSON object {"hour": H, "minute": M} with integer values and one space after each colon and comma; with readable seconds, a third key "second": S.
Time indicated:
{"hour": 11, "minute": 45}
